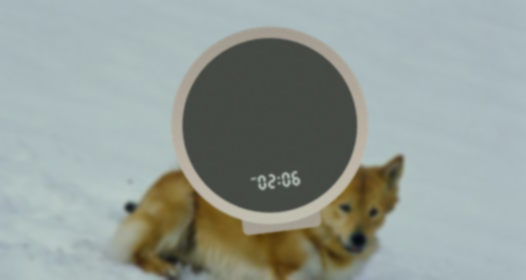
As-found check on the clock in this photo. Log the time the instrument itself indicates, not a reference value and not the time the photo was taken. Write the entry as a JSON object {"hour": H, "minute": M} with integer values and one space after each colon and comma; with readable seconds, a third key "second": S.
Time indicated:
{"hour": 2, "minute": 6}
